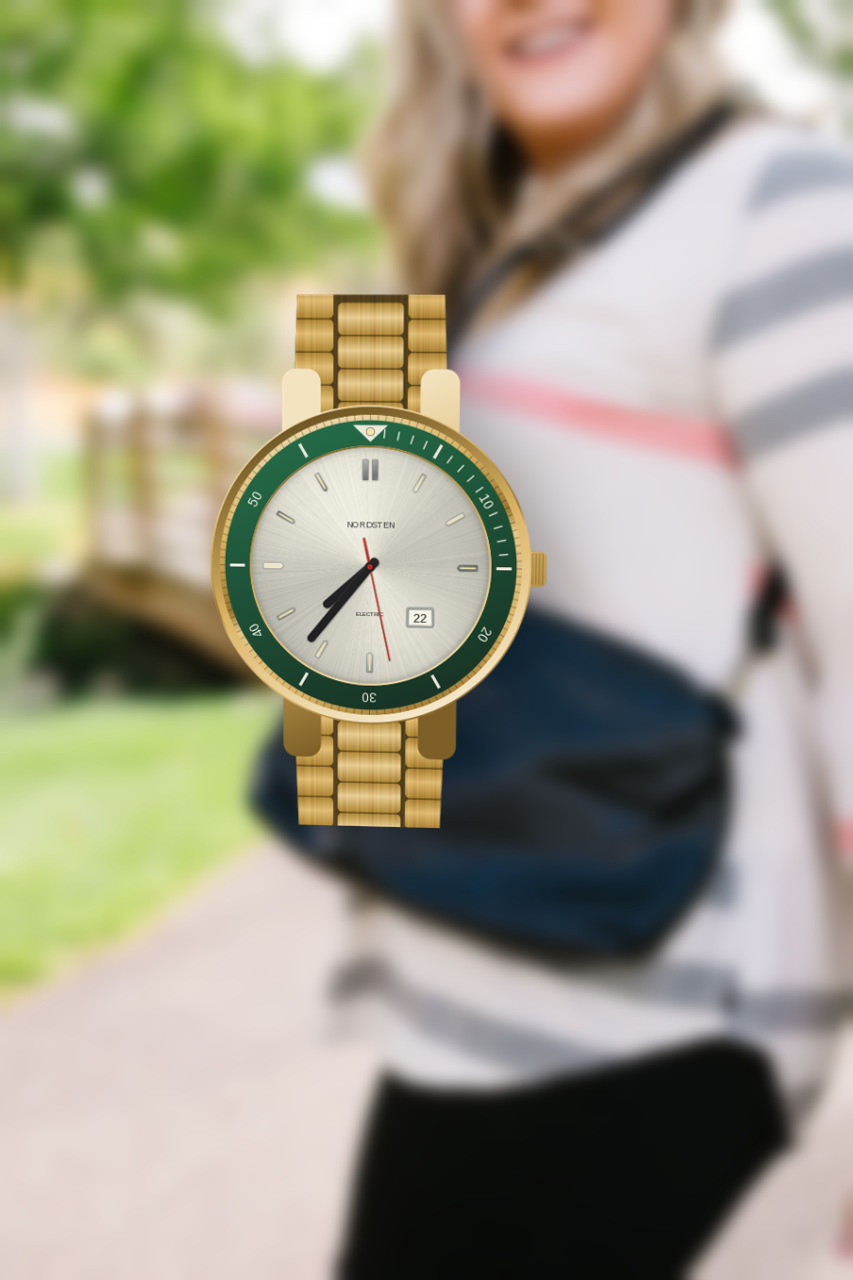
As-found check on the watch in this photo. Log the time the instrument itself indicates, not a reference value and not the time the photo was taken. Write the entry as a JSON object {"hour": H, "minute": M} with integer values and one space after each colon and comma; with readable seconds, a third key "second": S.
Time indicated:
{"hour": 7, "minute": 36, "second": 28}
